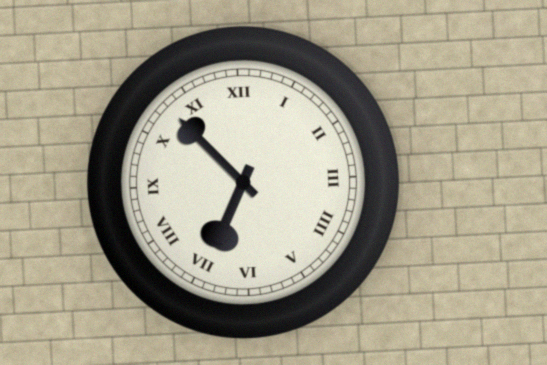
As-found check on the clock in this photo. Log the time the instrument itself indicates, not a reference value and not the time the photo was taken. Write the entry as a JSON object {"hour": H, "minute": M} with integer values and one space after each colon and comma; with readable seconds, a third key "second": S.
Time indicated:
{"hour": 6, "minute": 53}
